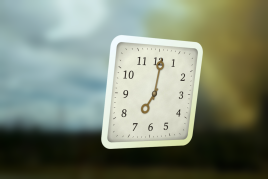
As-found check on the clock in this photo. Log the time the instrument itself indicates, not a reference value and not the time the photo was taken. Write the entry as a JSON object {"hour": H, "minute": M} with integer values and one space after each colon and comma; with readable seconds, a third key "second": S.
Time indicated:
{"hour": 7, "minute": 1}
